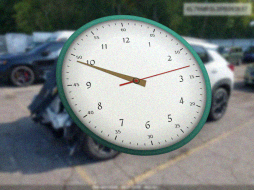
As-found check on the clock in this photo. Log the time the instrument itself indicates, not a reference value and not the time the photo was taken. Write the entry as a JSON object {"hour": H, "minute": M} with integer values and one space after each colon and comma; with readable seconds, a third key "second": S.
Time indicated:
{"hour": 9, "minute": 49, "second": 13}
